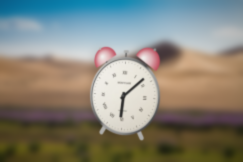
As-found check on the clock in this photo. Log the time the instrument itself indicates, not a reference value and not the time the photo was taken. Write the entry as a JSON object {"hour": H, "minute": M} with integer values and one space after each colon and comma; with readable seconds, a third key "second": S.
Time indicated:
{"hour": 6, "minute": 8}
